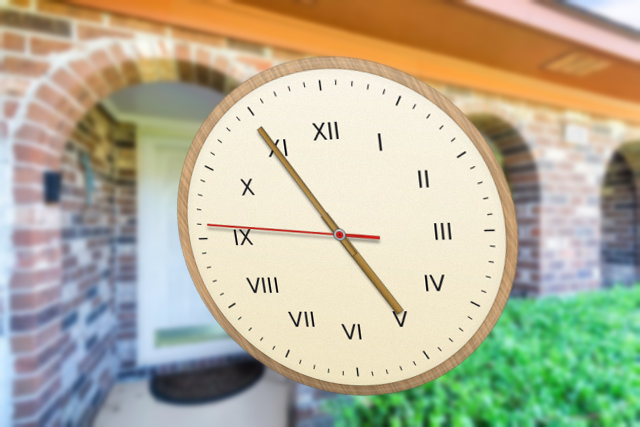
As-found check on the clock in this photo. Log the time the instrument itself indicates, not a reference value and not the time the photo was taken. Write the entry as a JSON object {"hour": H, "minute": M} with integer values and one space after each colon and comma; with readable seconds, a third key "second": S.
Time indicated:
{"hour": 4, "minute": 54, "second": 46}
